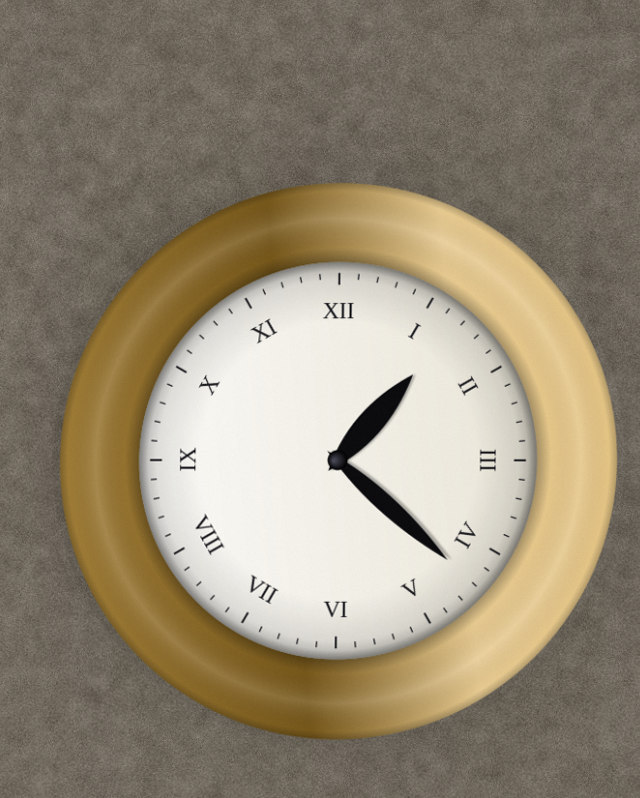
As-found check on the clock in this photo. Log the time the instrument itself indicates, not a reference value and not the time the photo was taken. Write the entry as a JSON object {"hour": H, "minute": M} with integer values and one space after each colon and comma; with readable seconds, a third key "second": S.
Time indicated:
{"hour": 1, "minute": 22}
